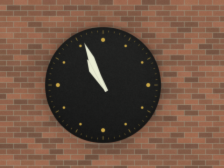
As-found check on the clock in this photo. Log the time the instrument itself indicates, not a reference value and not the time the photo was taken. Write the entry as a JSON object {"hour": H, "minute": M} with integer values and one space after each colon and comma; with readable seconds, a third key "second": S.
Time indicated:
{"hour": 10, "minute": 56}
